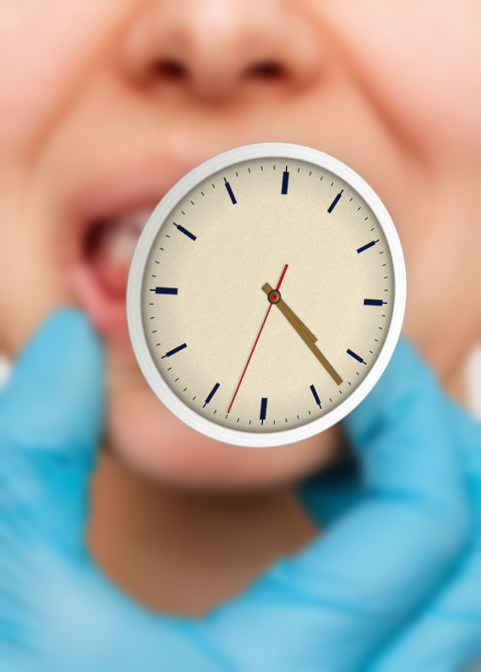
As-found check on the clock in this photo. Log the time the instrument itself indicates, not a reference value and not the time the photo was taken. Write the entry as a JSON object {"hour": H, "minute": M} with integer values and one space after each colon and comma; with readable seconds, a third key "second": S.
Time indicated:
{"hour": 4, "minute": 22, "second": 33}
